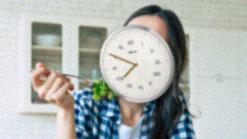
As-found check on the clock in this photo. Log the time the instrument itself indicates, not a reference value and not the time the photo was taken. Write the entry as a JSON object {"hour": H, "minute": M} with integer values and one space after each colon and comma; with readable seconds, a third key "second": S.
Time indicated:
{"hour": 7, "minute": 50}
